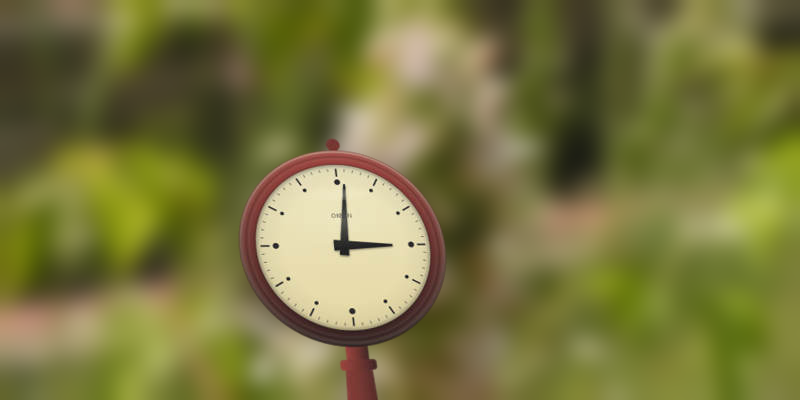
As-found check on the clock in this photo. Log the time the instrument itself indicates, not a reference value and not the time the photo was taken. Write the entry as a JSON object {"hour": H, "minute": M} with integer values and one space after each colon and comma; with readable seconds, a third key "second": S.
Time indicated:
{"hour": 3, "minute": 1}
